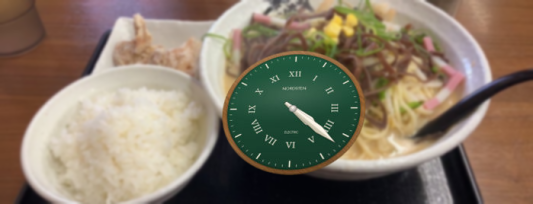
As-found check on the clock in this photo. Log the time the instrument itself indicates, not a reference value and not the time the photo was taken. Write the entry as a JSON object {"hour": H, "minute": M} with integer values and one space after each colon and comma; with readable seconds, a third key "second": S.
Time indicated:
{"hour": 4, "minute": 22}
